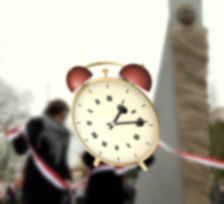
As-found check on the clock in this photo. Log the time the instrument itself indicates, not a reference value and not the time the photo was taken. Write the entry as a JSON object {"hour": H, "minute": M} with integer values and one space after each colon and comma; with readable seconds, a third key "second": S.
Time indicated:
{"hour": 1, "minute": 14}
